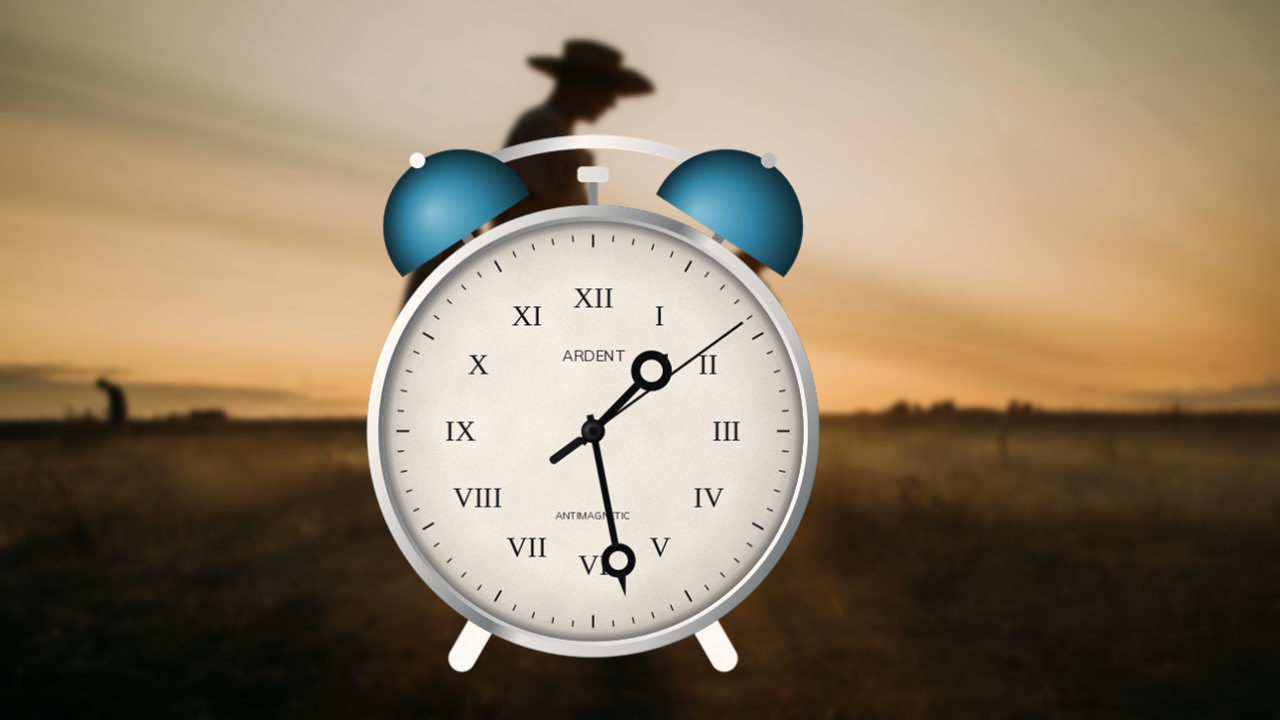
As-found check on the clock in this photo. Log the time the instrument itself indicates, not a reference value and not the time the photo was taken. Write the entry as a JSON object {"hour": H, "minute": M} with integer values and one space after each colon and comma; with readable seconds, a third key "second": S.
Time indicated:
{"hour": 1, "minute": 28, "second": 9}
